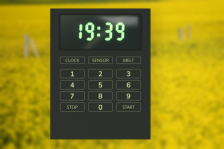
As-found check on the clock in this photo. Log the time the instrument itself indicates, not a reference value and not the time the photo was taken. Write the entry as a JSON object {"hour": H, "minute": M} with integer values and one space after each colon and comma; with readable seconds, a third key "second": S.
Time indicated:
{"hour": 19, "minute": 39}
